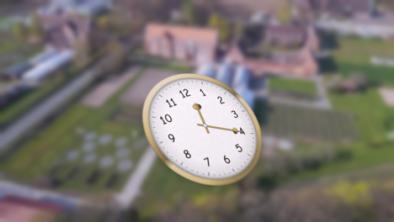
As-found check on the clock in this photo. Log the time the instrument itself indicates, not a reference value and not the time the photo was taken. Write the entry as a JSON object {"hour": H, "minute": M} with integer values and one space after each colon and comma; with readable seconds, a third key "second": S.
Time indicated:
{"hour": 12, "minute": 20}
